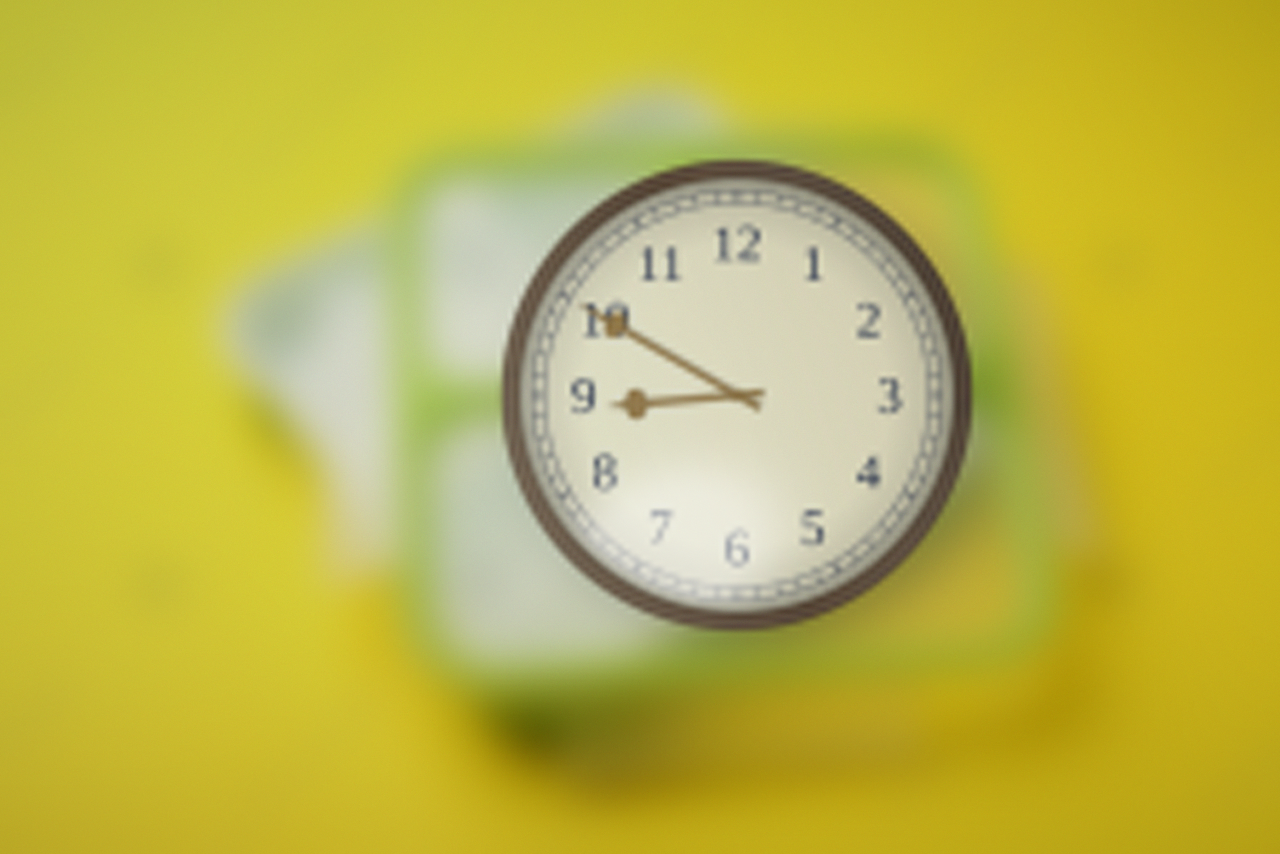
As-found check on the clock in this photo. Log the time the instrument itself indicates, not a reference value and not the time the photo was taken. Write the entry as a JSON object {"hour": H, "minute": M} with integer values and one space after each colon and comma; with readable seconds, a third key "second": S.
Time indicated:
{"hour": 8, "minute": 50}
